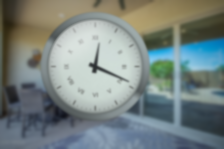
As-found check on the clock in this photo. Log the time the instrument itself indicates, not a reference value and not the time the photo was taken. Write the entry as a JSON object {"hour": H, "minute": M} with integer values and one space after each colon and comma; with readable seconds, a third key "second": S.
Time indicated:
{"hour": 12, "minute": 19}
